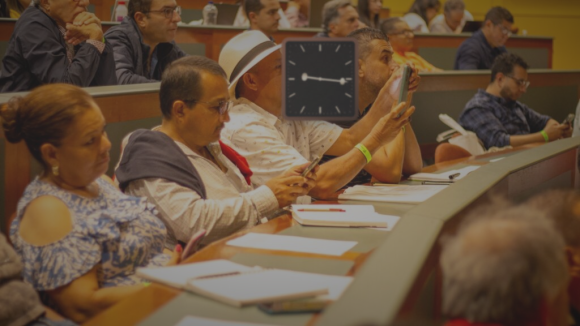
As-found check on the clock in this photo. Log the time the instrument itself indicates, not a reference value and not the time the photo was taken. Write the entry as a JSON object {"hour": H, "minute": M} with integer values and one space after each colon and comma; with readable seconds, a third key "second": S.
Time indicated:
{"hour": 9, "minute": 16}
